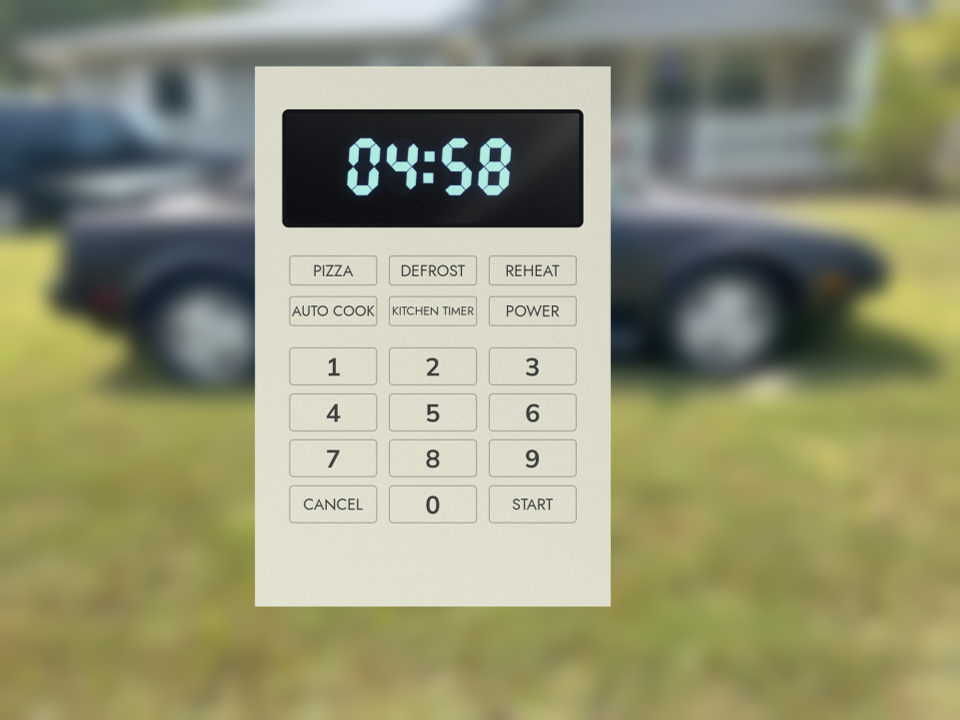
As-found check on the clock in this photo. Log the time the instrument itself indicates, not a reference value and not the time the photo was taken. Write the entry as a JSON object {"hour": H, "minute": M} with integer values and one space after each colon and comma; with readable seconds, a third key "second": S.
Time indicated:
{"hour": 4, "minute": 58}
